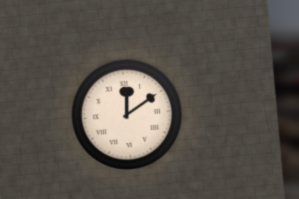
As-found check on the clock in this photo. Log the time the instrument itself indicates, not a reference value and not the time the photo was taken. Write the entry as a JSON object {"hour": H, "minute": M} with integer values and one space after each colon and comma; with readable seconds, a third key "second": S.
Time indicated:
{"hour": 12, "minute": 10}
